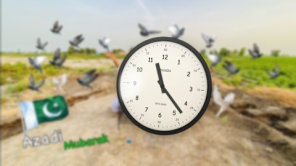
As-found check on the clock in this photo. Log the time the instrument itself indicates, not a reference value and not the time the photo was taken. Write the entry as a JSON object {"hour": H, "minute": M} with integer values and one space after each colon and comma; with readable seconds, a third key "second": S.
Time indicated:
{"hour": 11, "minute": 23}
